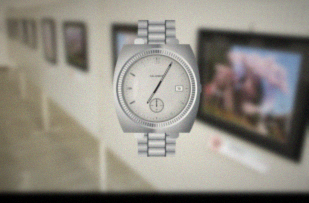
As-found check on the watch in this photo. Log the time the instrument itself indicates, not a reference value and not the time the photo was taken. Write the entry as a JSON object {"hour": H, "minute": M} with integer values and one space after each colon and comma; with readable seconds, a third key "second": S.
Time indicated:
{"hour": 7, "minute": 5}
